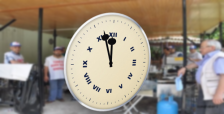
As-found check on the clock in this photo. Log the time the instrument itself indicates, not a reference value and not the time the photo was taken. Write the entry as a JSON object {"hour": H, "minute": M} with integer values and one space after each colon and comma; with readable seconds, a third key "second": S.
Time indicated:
{"hour": 11, "minute": 57}
